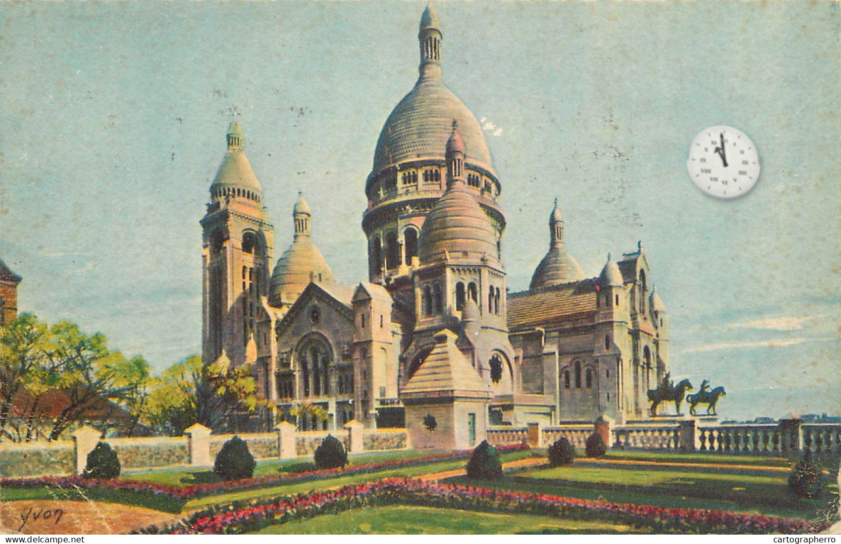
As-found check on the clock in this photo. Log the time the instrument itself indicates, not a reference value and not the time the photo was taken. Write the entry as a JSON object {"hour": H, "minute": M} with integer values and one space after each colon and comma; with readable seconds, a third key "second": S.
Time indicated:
{"hour": 10, "minute": 59}
